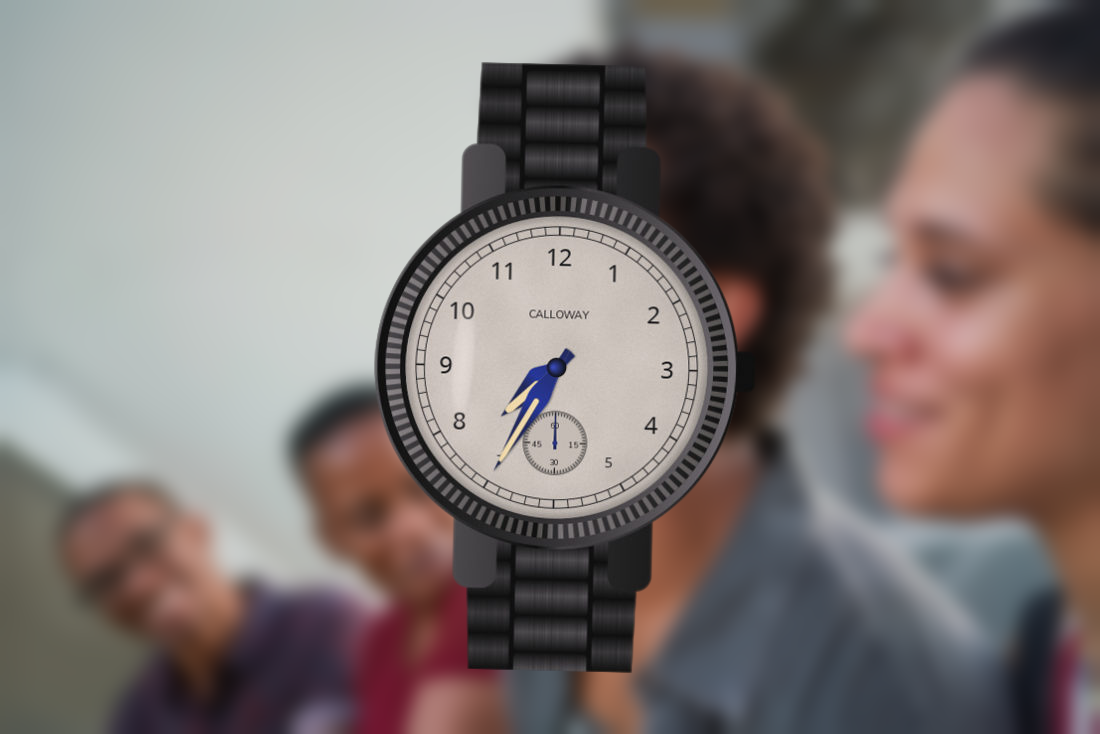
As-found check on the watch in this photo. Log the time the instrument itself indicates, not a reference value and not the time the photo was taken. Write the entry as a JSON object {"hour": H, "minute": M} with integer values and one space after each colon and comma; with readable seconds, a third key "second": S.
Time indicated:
{"hour": 7, "minute": 35}
